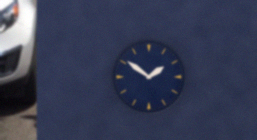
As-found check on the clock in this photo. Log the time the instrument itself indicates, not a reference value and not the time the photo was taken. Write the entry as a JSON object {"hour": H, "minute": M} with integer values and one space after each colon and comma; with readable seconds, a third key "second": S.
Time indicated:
{"hour": 1, "minute": 51}
